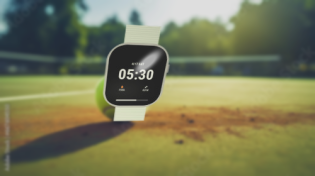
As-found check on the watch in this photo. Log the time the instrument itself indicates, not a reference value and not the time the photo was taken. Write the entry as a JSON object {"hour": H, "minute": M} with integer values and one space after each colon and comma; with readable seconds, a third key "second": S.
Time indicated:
{"hour": 5, "minute": 30}
